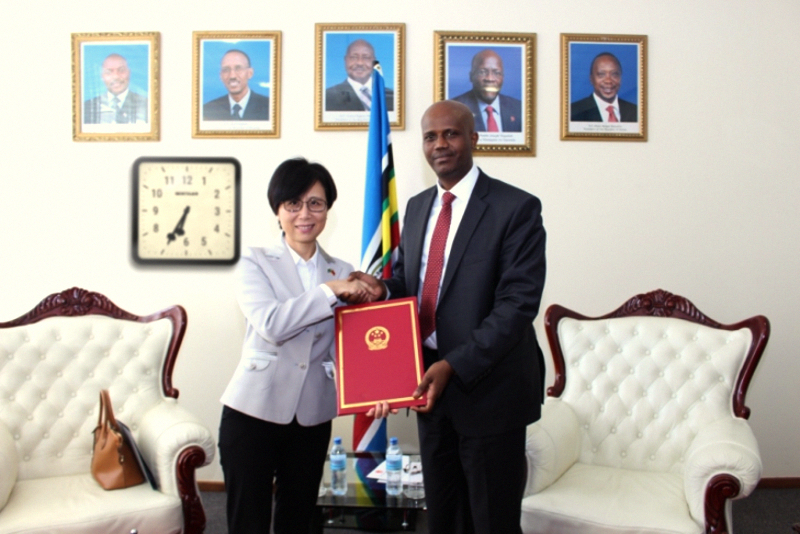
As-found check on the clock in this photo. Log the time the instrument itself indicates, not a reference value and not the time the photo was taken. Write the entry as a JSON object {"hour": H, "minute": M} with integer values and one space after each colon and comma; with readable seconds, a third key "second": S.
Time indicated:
{"hour": 6, "minute": 35}
